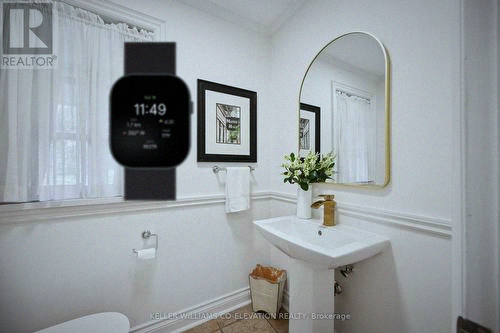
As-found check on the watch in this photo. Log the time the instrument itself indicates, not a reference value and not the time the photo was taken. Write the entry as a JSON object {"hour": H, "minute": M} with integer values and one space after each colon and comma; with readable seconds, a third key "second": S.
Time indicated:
{"hour": 11, "minute": 49}
